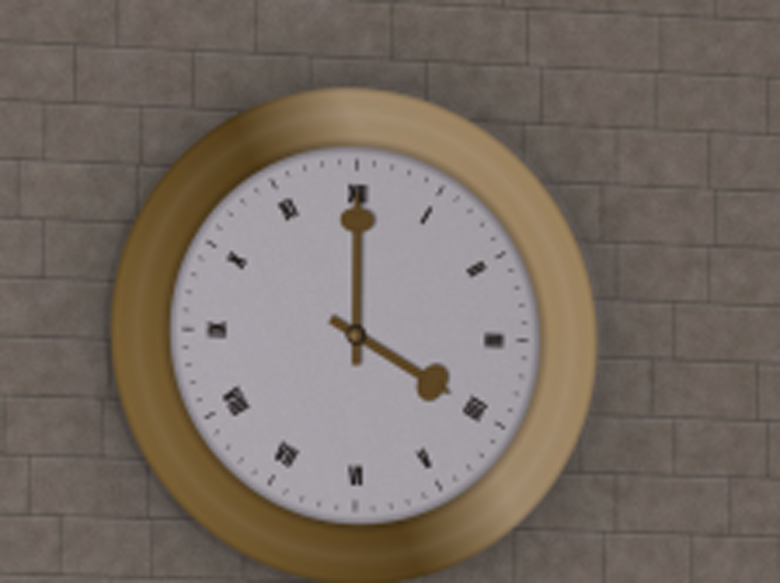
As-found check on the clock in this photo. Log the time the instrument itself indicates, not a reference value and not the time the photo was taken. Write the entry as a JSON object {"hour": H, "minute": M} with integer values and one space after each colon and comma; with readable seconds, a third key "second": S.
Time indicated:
{"hour": 4, "minute": 0}
